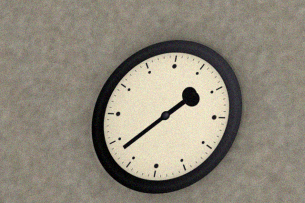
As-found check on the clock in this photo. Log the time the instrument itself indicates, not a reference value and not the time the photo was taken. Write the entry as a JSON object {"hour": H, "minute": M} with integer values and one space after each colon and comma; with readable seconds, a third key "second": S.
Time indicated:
{"hour": 1, "minute": 38}
